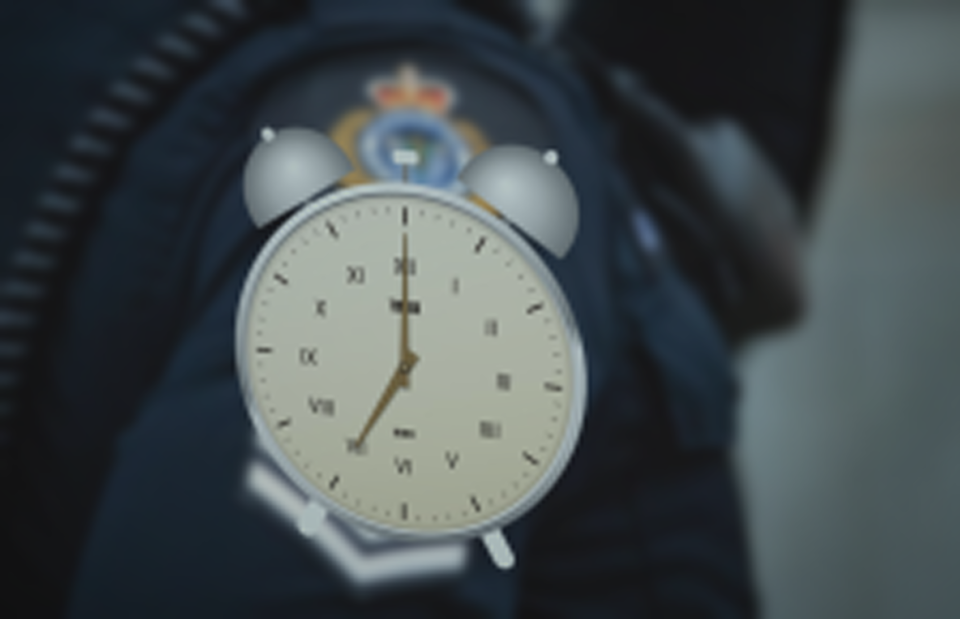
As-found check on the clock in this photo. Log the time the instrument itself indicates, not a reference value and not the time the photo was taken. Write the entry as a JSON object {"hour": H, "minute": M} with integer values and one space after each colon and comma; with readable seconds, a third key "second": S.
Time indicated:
{"hour": 7, "minute": 0}
